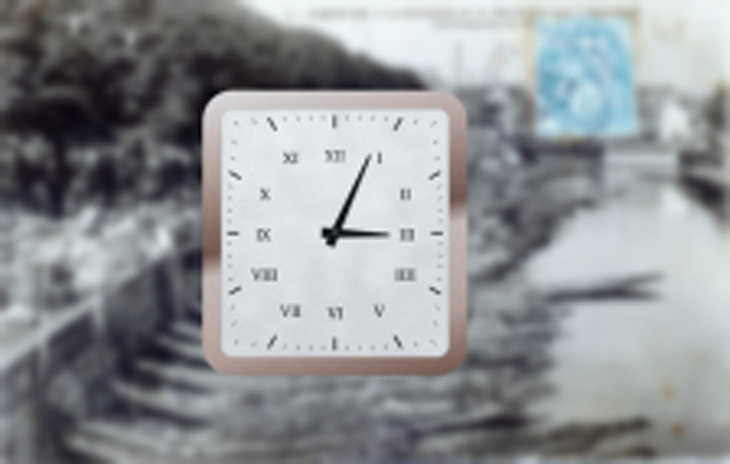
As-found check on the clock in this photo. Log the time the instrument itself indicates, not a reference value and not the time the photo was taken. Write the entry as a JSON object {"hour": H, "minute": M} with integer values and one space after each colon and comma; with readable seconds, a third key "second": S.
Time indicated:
{"hour": 3, "minute": 4}
